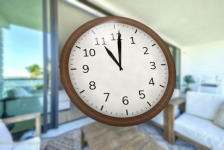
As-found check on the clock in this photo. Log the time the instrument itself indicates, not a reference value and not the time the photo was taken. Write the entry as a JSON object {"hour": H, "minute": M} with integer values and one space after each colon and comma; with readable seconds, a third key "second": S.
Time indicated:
{"hour": 11, "minute": 1}
